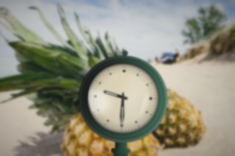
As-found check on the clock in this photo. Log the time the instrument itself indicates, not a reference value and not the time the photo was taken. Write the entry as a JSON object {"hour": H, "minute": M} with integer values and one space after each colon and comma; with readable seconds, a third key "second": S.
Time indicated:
{"hour": 9, "minute": 30}
